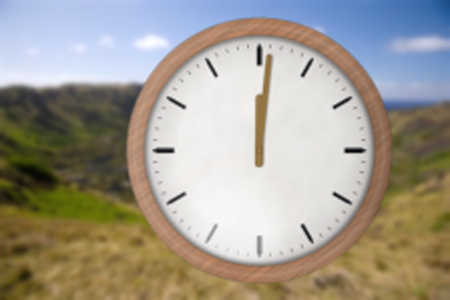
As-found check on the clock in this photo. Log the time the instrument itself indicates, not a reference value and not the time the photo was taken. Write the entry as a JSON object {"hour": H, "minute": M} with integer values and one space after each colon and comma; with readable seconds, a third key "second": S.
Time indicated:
{"hour": 12, "minute": 1}
